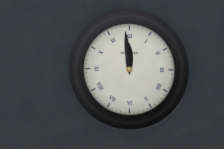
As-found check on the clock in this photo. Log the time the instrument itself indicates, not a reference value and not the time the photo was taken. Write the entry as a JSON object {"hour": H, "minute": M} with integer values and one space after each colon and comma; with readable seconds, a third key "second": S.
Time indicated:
{"hour": 11, "minute": 59}
